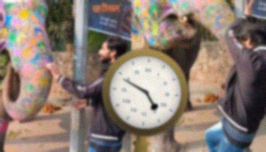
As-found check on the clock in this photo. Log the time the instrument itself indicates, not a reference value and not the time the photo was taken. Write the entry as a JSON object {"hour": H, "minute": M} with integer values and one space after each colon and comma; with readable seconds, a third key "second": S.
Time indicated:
{"hour": 4, "minute": 49}
